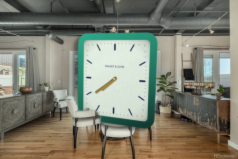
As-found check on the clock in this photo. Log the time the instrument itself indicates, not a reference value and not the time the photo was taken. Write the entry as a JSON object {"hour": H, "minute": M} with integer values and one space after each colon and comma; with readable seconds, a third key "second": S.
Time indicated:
{"hour": 7, "minute": 39}
